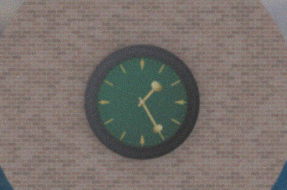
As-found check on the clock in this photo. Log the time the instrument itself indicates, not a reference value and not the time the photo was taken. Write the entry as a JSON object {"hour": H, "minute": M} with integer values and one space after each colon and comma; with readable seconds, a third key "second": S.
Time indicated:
{"hour": 1, "minute": 25}
